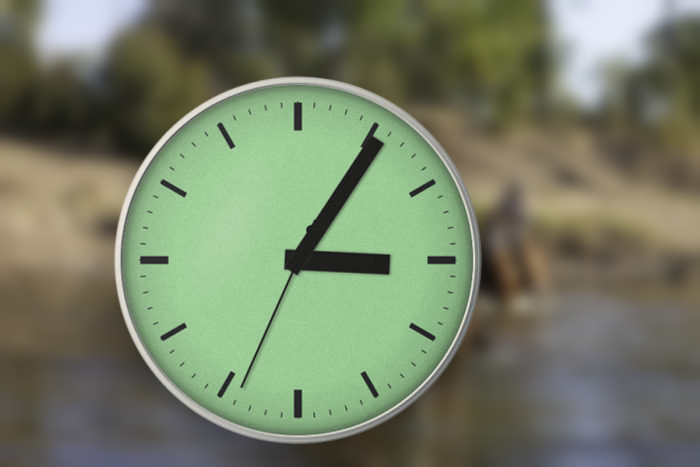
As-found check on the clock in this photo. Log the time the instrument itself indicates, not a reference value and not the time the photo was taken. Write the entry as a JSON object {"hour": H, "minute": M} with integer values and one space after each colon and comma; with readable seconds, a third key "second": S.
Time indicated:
{"hour": 3, "minute": 5, "second": 34}
